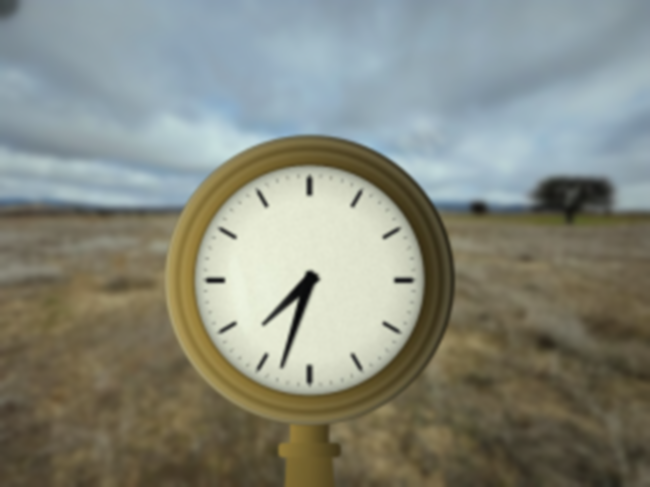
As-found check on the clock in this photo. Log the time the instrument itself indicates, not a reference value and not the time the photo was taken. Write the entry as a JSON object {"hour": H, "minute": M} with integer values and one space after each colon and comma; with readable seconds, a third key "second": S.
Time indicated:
{"hour": 7, "minute": 33}
